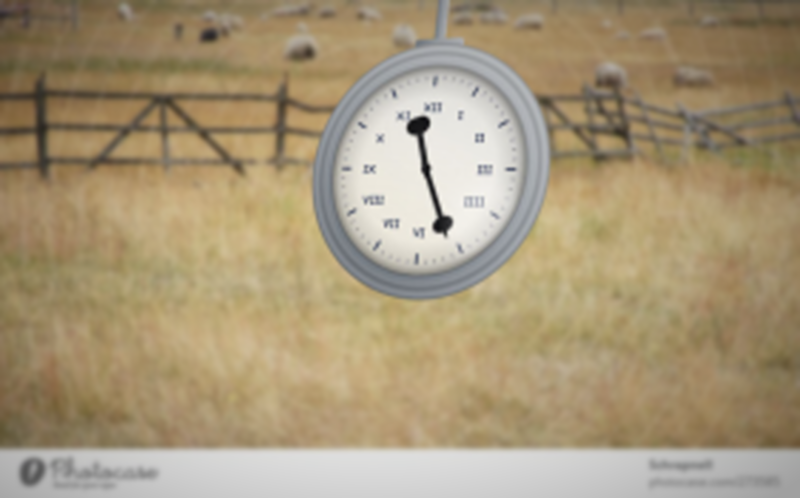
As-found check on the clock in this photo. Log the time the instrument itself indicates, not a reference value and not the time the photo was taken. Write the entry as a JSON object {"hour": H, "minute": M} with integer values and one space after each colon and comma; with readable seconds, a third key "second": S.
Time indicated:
{"hour": 11, "minute": 26}
